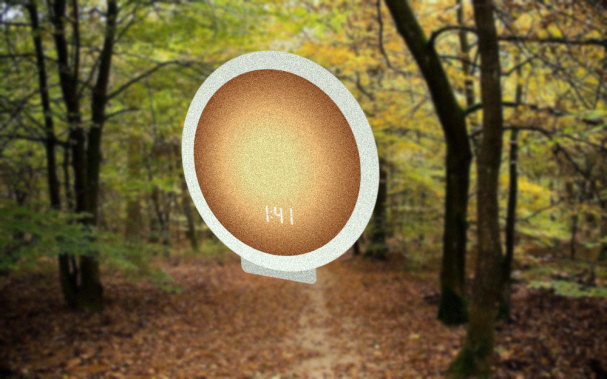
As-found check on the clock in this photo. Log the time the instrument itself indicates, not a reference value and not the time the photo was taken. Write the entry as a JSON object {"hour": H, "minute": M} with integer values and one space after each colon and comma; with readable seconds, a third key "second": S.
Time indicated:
{"hour": 1, "minute": 41}
